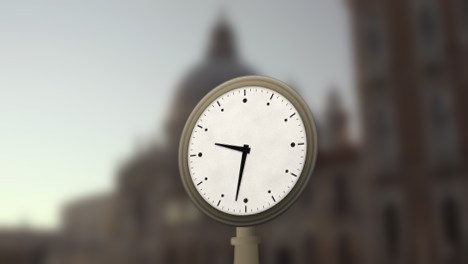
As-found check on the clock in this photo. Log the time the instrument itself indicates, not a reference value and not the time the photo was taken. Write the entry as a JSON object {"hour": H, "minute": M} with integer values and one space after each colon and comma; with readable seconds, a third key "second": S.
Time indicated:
{"hour": 9, "minute": 32}
